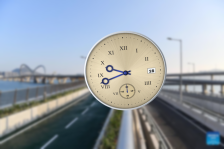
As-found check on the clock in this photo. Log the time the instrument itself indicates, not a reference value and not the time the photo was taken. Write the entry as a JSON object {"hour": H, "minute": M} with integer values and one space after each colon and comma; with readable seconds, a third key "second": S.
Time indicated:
{"hour": 9, "minute": 42}
